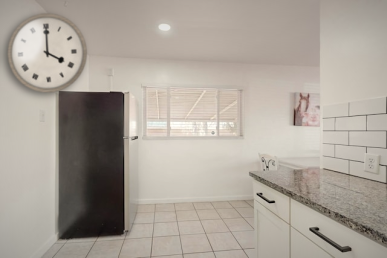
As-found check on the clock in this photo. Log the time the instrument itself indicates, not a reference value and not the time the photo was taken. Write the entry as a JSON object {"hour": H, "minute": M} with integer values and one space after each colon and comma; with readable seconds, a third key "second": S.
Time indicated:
{"hour": 4, "minute": 0}
